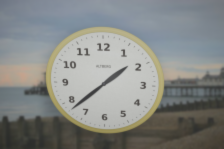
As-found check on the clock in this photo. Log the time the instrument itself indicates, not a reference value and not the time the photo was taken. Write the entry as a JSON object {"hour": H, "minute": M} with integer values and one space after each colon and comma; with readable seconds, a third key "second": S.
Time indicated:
{"hour": 1, "minute": 38}
